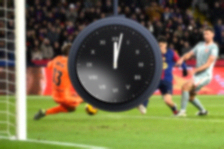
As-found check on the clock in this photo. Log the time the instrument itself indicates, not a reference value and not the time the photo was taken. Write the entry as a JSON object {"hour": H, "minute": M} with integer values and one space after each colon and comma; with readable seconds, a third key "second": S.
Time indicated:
{"hour": 12, "minute": 2}
